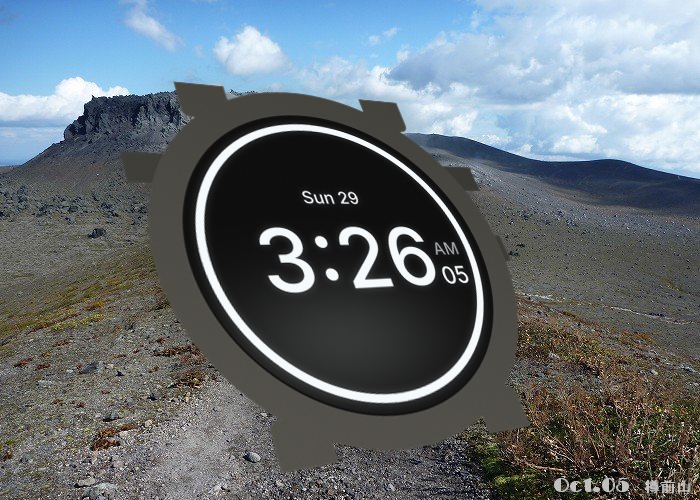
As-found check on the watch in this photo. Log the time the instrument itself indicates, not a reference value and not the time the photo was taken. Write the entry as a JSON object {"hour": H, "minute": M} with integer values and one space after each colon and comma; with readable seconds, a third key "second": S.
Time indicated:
{"hour": 3, "minute": 26, "second": 5}
